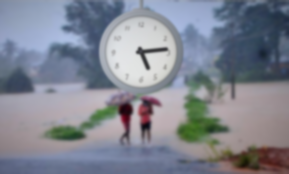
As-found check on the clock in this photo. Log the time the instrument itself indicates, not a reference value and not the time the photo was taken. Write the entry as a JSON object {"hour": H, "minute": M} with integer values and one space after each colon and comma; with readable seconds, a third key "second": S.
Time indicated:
{"hour": 5, "minute": 14}
